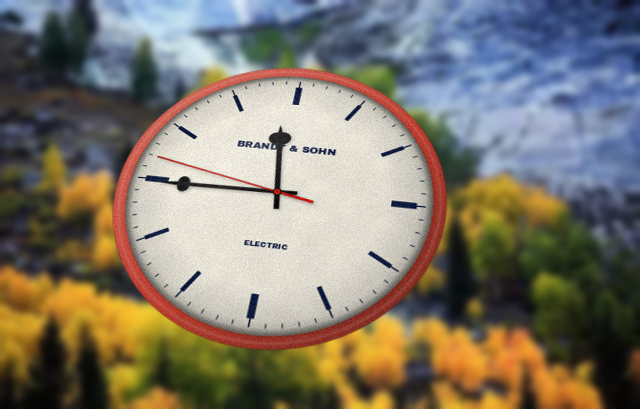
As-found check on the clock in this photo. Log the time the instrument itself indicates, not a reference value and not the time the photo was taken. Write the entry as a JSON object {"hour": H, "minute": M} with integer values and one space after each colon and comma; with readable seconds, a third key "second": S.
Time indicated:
{"hour": 11, "minute": 44, "second": 47}
